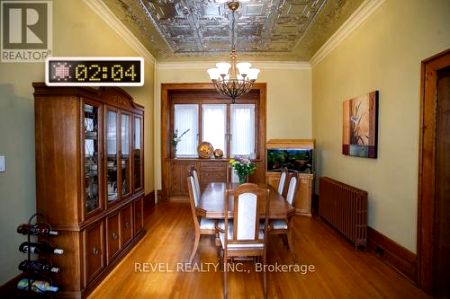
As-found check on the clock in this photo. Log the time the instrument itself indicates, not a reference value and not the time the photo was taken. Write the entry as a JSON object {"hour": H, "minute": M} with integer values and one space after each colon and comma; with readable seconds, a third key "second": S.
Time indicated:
{"hour": 2, "minute": 4}
